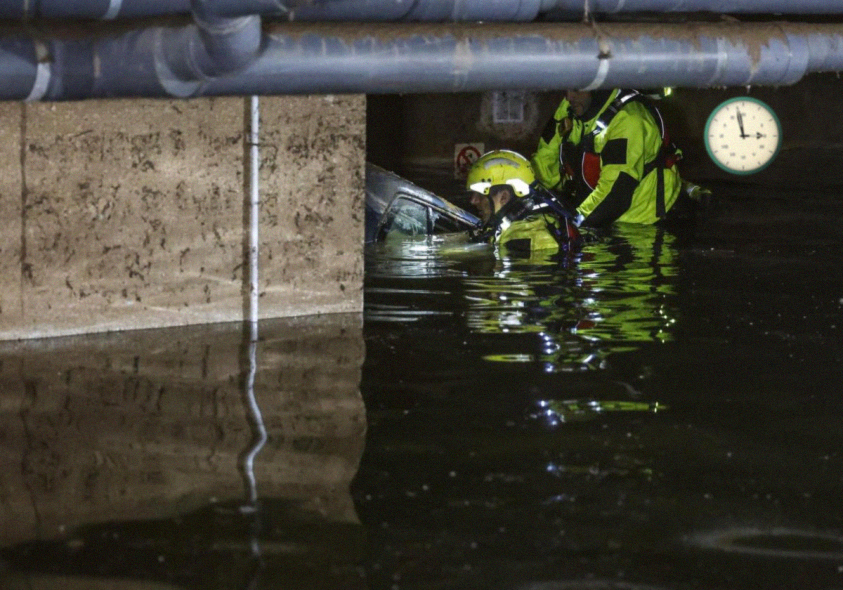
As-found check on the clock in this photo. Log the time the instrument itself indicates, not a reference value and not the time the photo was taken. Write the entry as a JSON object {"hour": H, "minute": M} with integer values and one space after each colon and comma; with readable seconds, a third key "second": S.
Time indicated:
{"hour": 2, "minute": 58}
